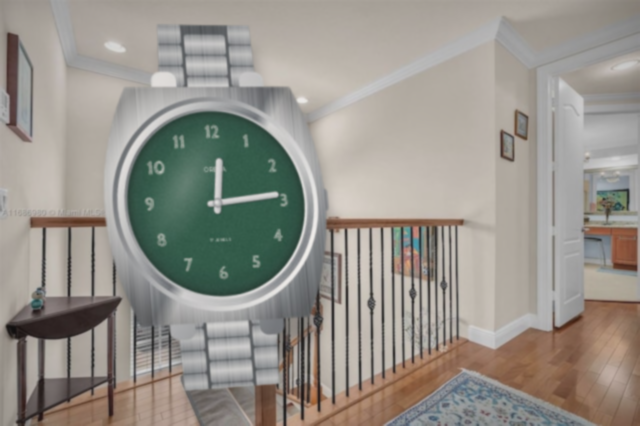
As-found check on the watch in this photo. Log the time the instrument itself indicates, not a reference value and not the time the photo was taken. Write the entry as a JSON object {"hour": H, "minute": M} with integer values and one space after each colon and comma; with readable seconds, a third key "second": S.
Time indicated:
{"hour": 12, "minute": 14}
